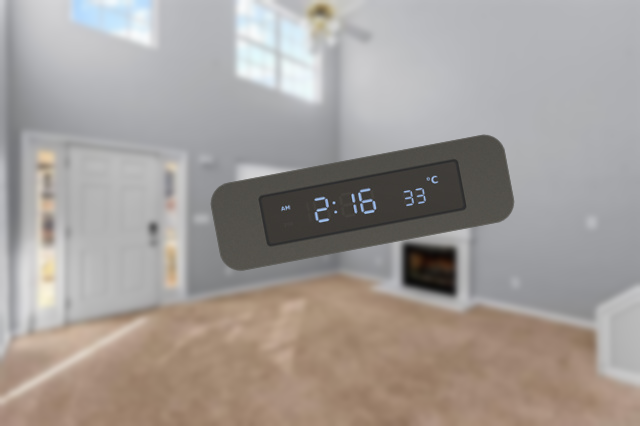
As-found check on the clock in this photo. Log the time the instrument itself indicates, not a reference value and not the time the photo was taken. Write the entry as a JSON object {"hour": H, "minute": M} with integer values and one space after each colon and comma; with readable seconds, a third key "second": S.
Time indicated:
{"hour": 2, "minute": 16}
